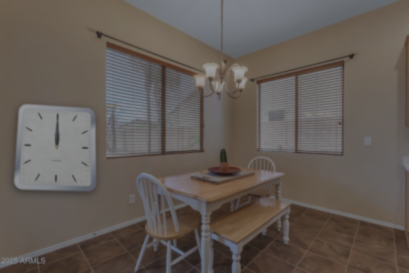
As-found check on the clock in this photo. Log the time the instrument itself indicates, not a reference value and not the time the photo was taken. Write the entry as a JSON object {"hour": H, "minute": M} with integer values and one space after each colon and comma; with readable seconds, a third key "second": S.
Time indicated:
{"hour": 12, "minute": 0}
